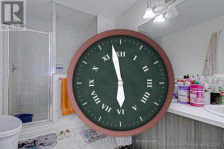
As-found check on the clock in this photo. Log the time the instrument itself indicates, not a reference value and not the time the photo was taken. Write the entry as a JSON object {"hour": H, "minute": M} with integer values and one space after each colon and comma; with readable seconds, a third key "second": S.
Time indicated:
{"hour": 5, "minute": 58}
